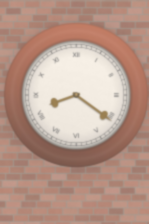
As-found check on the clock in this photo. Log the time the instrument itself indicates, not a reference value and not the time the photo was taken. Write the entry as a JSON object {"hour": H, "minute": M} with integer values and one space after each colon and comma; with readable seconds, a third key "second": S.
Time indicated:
{"hour": 8, "minute": 21}
